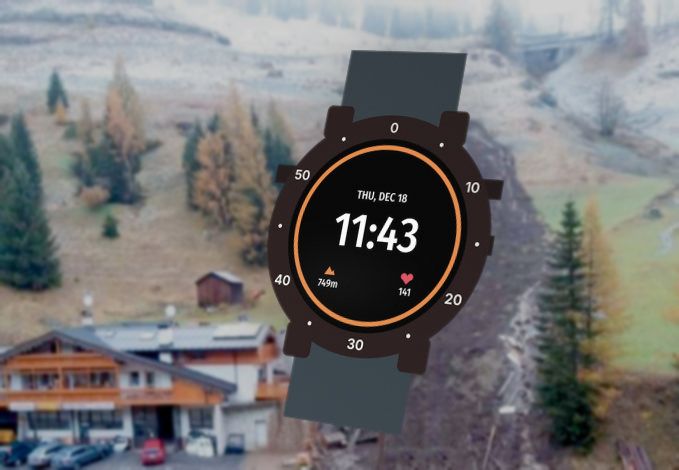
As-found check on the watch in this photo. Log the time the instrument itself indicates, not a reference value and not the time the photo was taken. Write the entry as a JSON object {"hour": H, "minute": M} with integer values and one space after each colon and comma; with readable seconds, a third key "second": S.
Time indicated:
{"hour": 11, "minute": 43}
